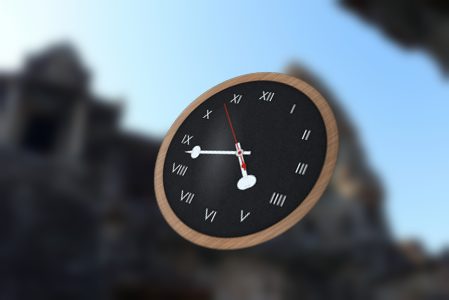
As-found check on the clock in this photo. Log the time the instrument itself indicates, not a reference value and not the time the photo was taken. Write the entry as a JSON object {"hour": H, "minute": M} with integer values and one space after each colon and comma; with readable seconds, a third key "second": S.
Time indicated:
{"hour": 4, "minute": 42, "second": 53}
